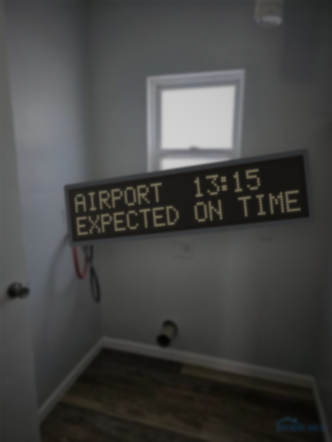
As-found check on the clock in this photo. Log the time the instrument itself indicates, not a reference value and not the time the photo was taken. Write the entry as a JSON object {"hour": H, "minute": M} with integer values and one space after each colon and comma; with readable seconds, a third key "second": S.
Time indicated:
{"hour": 13, "minute": 15}
